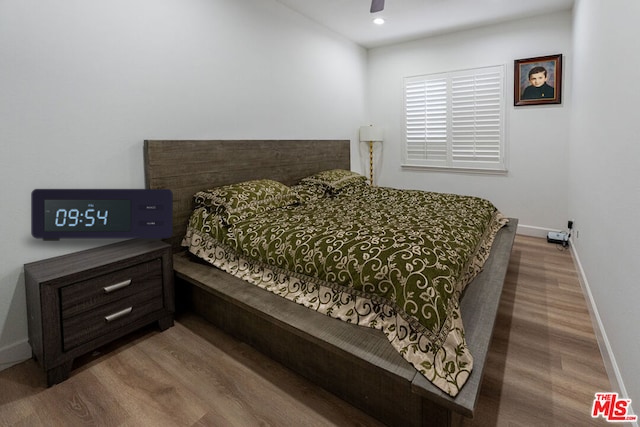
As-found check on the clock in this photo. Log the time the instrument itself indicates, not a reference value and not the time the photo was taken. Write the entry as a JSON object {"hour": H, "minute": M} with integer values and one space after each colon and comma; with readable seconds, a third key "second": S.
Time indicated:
{"hour": 9, "minute": 54}
